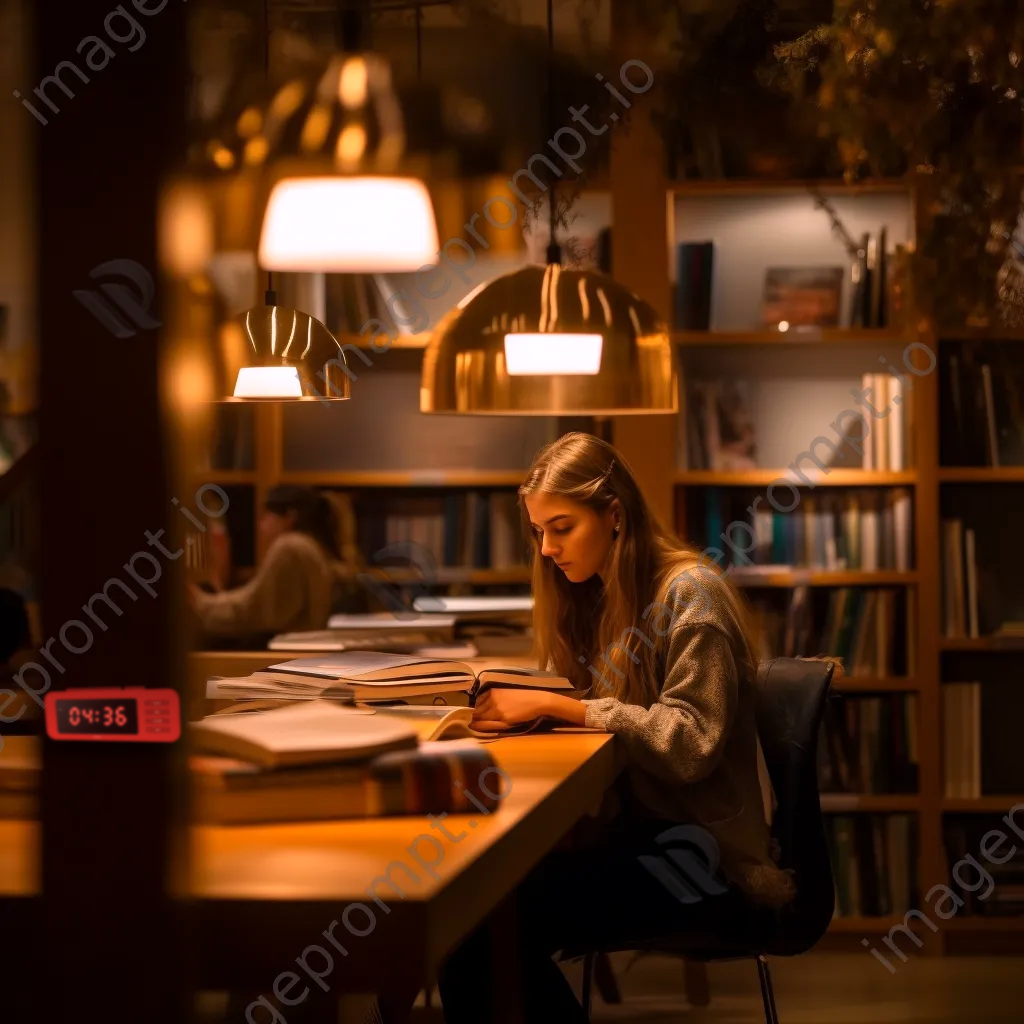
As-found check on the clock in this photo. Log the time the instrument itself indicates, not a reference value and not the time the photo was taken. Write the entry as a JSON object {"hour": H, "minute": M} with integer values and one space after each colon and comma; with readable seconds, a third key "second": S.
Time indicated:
{"hour": 4, "minute": 36}
